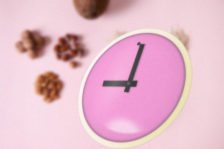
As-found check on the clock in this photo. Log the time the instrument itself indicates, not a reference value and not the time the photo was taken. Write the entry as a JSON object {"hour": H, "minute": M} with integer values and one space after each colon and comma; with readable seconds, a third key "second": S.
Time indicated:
{"hour": 9, "minute": 1}
